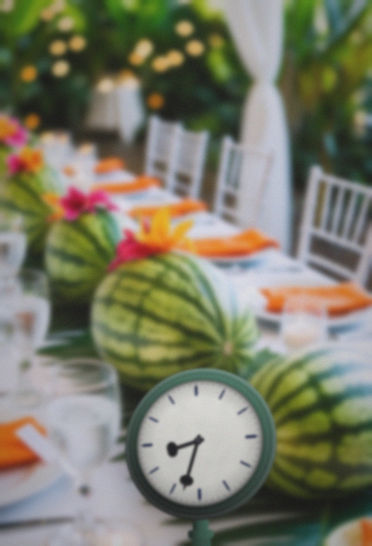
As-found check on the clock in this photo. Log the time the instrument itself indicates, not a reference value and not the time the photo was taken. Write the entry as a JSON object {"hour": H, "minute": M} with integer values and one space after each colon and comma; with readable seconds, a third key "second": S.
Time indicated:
{"hour": 8, "minute": 33}
